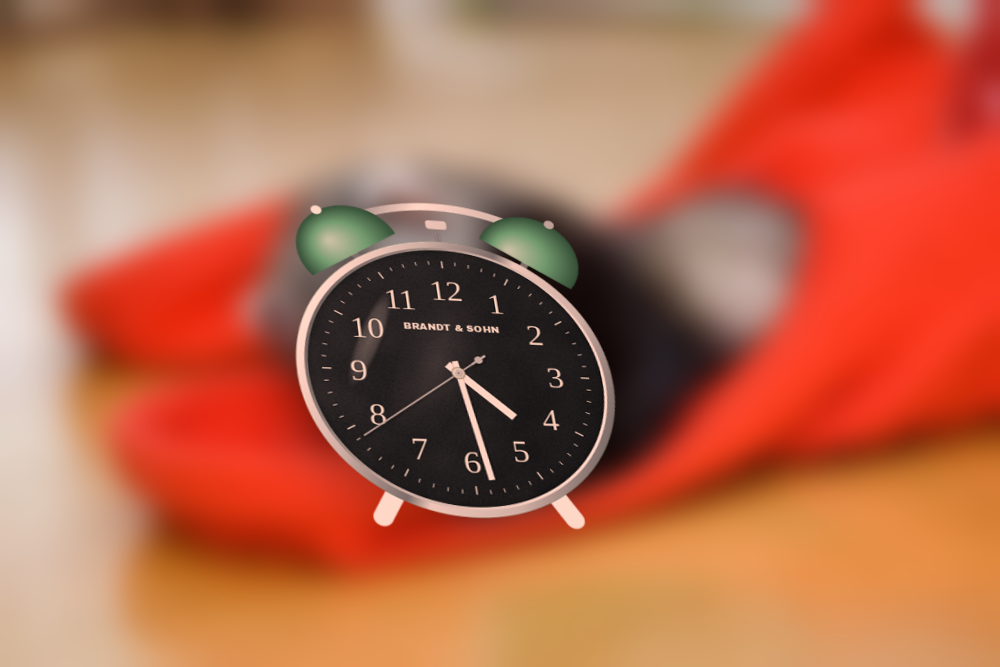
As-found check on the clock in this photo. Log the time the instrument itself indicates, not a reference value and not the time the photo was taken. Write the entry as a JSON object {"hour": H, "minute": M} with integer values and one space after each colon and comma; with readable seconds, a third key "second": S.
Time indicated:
{"hour": 4, "minute": 28, "second": 39}
